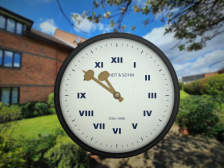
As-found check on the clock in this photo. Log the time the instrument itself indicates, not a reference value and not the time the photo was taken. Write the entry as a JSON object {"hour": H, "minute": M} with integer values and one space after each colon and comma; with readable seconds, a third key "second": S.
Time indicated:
{"hour": 10, "minute": 51}
